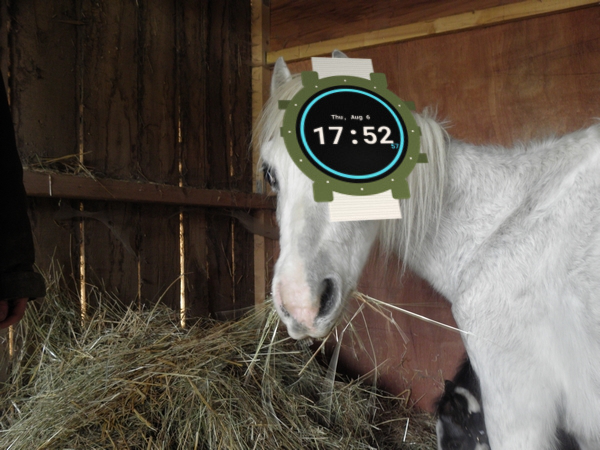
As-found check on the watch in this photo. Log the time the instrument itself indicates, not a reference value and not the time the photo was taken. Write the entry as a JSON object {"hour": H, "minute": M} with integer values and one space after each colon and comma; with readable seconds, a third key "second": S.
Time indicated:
{"hour": 17, "minute": 52}
